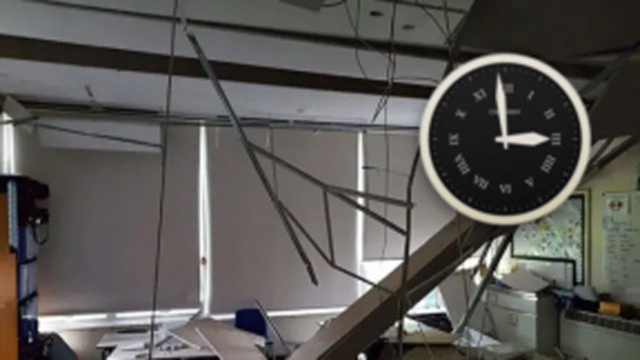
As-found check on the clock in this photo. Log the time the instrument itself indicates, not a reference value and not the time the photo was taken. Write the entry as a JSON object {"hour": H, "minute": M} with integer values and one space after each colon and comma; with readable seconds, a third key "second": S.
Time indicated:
{"hour": 2, "minute": 59}
